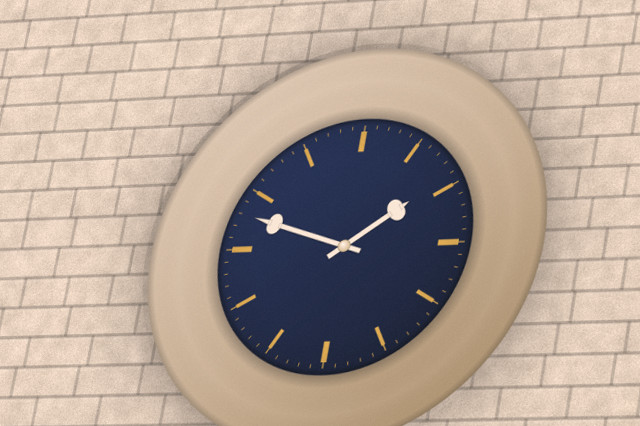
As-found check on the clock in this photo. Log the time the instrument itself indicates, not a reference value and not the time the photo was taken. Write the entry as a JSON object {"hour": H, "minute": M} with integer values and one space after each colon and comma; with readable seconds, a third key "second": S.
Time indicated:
{"hour": 1, "minute": 48}
